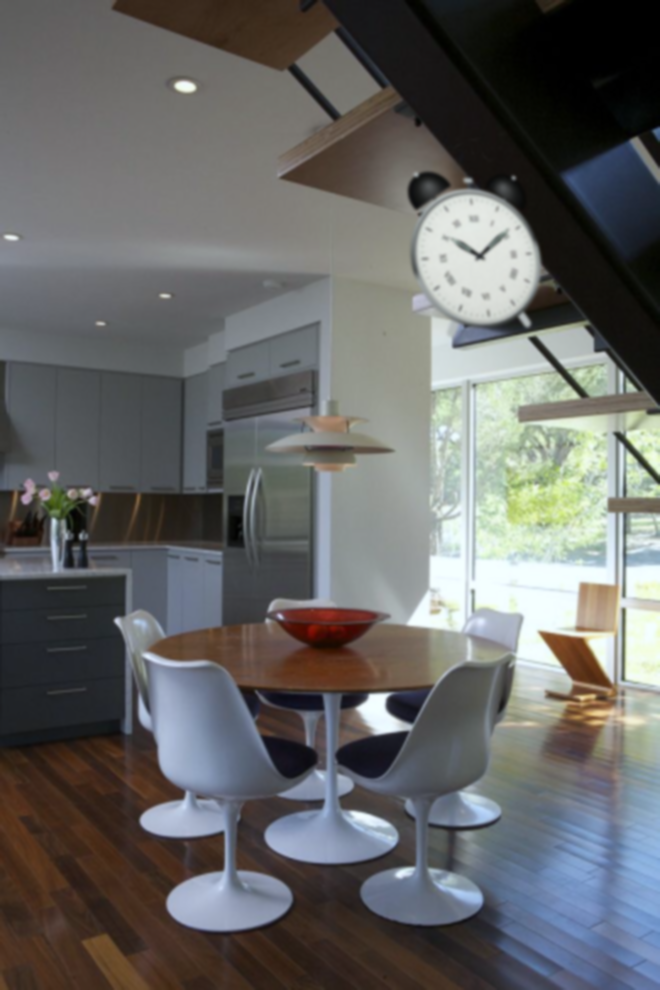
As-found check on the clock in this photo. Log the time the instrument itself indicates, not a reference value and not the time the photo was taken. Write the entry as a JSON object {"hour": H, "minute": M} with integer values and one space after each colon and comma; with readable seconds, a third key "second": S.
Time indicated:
{"hour": 10, "minute": 9}
